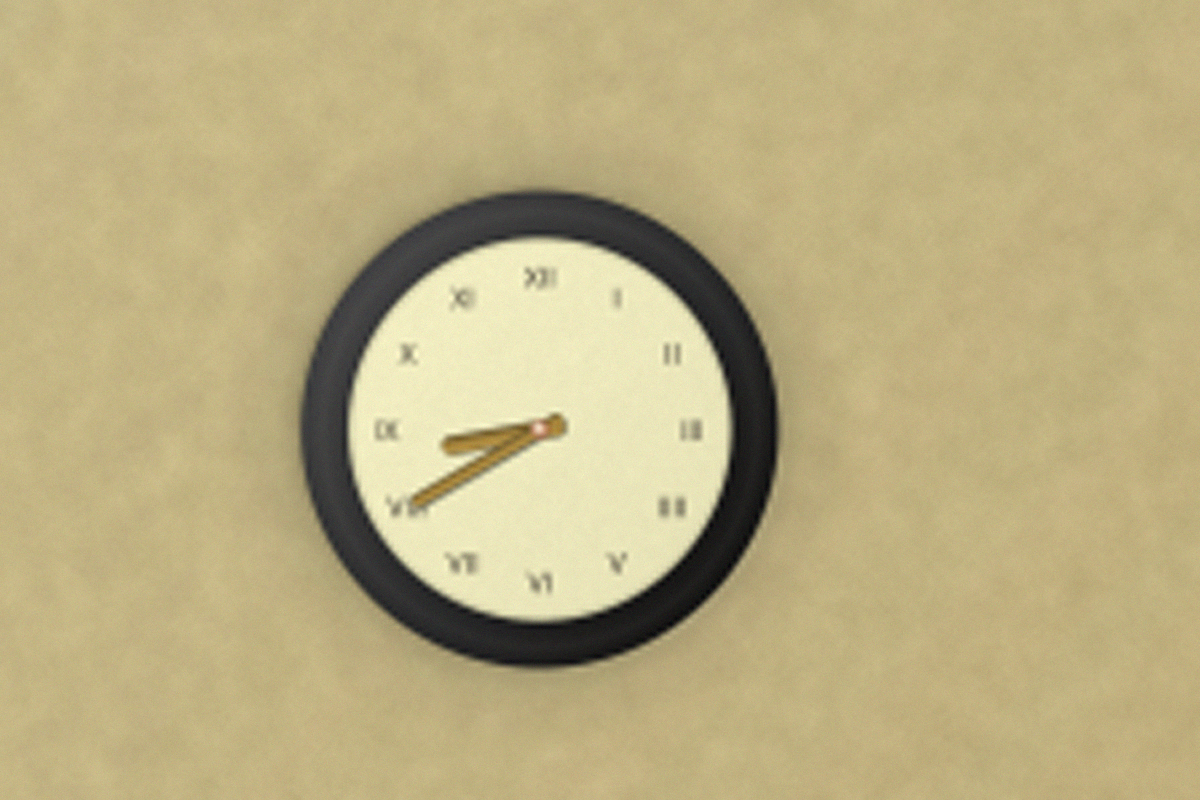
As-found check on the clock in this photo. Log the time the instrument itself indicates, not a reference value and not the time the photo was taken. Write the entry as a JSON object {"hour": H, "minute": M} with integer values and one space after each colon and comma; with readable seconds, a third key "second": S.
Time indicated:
{"hour": 8, "minute": 40}
